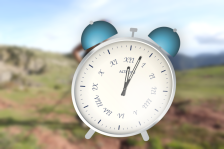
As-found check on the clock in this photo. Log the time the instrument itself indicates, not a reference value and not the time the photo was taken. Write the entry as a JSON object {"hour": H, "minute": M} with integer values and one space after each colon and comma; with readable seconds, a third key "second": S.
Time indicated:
{"hour": 12, "minute": 3}
